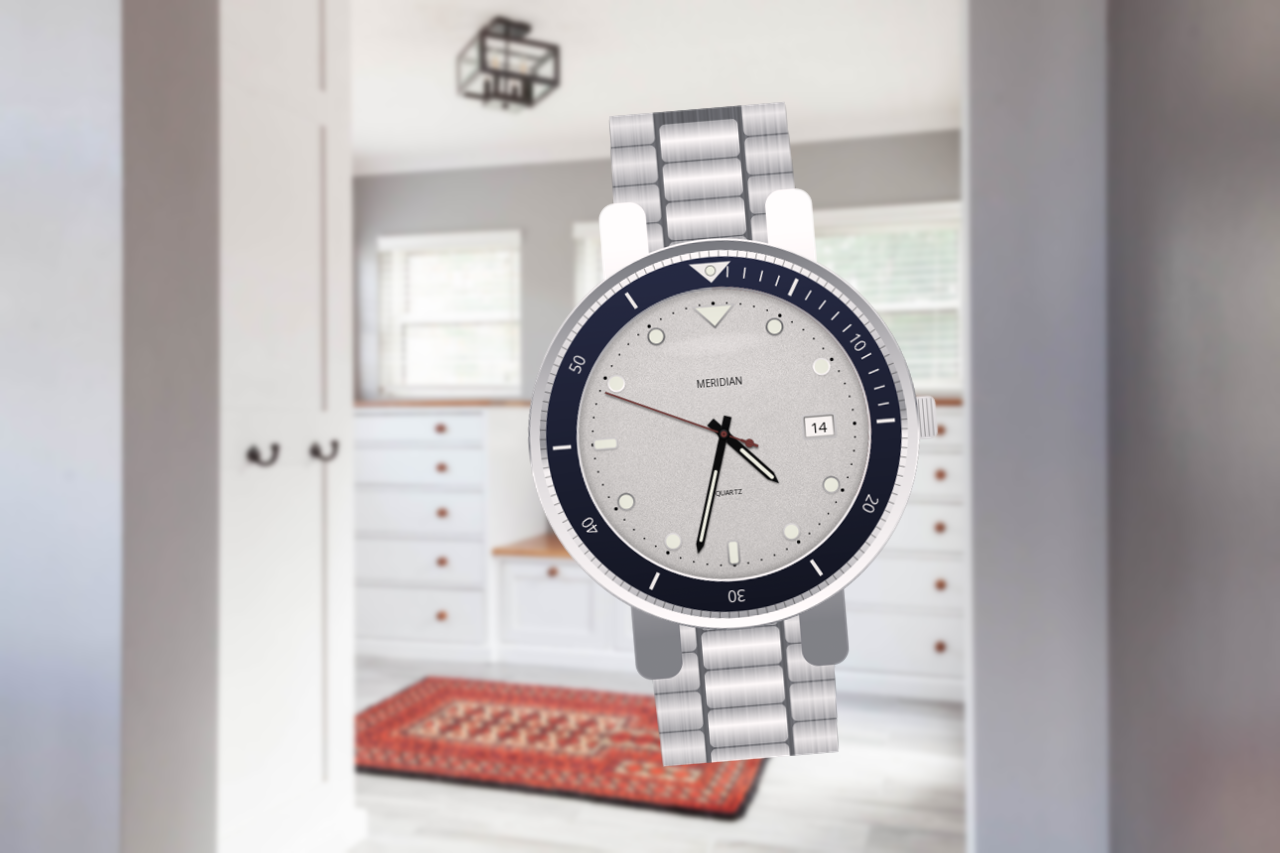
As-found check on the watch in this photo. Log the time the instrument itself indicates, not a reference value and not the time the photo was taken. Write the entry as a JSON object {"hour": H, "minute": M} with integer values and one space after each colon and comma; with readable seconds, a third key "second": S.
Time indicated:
{"hour": 4, "minute": 32, "second": 49}
